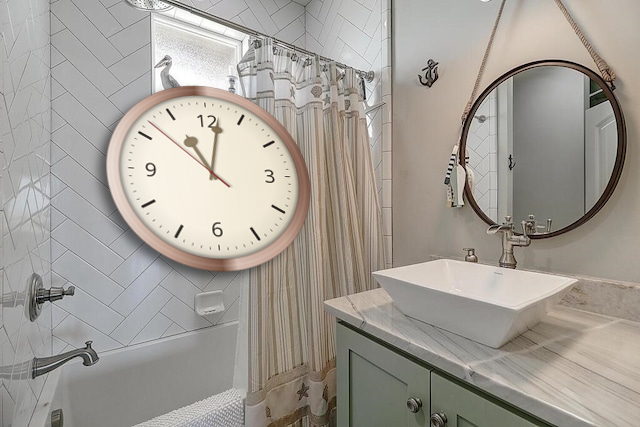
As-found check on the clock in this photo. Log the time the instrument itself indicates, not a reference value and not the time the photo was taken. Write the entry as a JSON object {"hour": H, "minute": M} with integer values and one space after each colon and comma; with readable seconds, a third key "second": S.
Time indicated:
{"hour": 11, "minute": 1, "second": 52}
